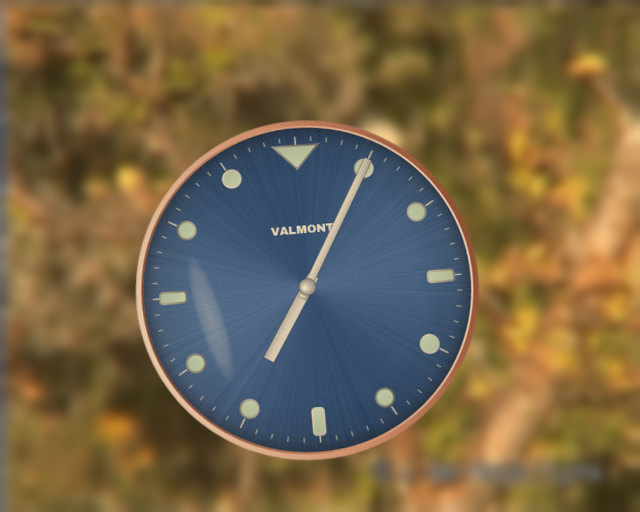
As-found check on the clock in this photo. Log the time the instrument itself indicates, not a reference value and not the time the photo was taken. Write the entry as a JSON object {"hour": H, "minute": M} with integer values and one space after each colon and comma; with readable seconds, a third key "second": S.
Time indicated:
{"hour": 7, "minute": 5}
